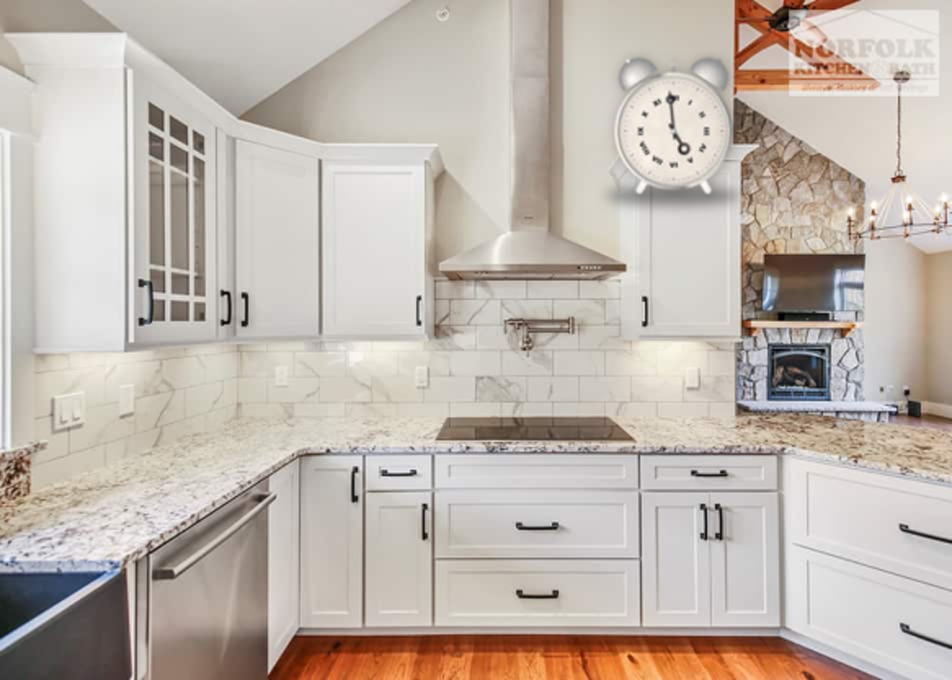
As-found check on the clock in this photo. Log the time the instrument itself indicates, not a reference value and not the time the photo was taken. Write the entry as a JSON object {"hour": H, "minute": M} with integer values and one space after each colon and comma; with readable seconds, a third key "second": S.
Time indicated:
{"hour": 4, "minute": 59}
